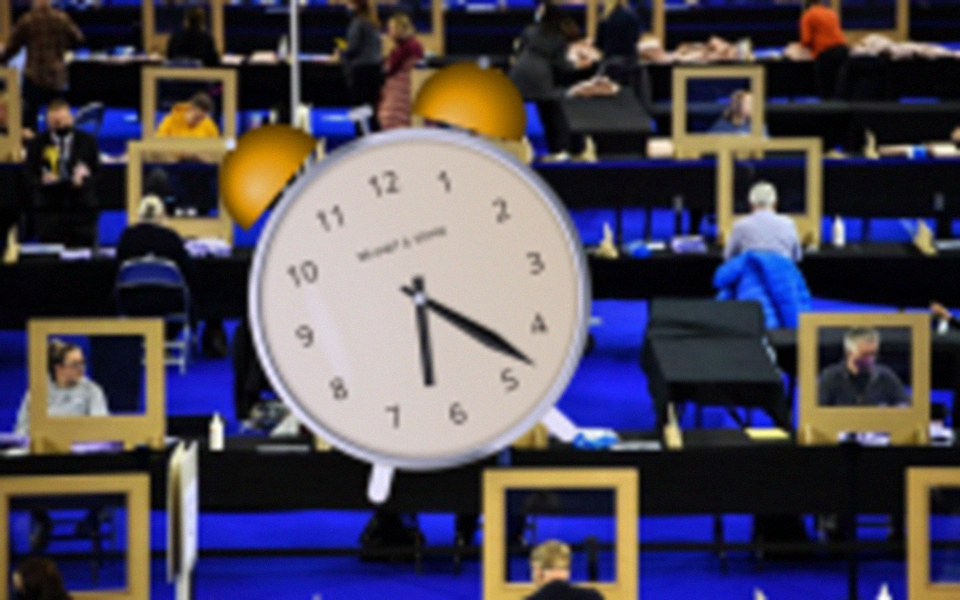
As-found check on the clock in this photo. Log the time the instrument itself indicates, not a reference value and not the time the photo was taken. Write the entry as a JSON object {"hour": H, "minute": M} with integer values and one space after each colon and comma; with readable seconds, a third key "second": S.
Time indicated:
{"hour": 6, "minute": 23}
